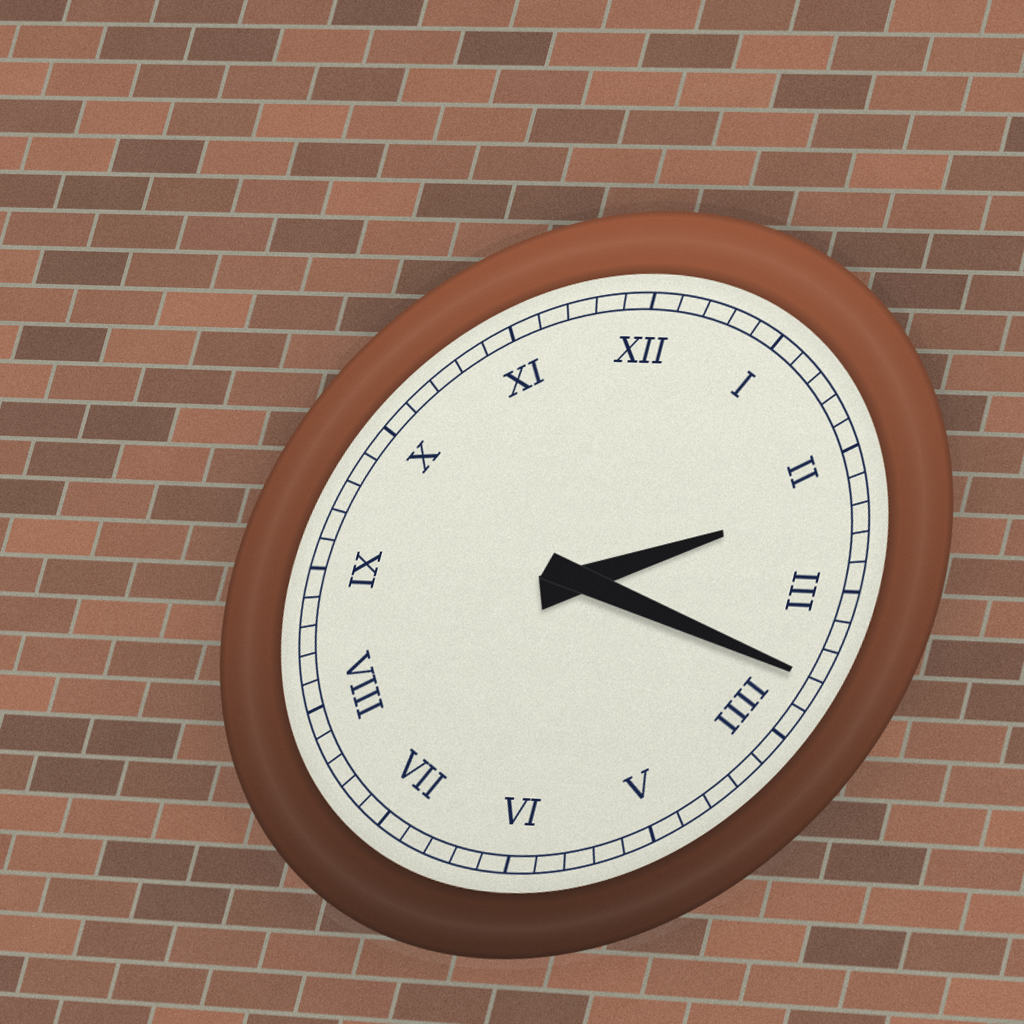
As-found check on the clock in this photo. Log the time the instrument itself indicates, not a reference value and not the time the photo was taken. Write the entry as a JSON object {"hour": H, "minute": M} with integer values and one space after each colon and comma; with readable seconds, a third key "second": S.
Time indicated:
{"hour": 2, "minute": 18}
